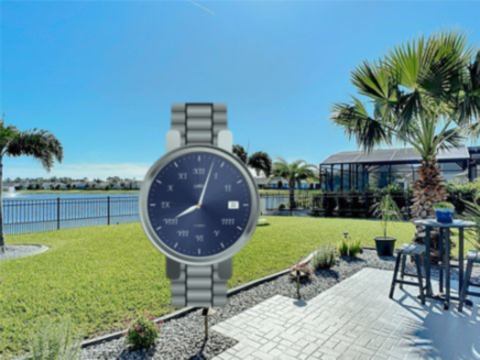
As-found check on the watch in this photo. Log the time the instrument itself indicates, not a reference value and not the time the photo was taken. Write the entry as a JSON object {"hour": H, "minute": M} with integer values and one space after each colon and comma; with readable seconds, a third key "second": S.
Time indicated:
{"hour": 8, "minute": 3}
